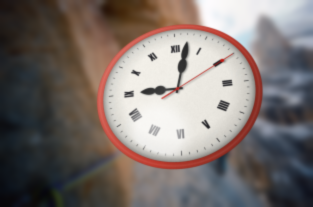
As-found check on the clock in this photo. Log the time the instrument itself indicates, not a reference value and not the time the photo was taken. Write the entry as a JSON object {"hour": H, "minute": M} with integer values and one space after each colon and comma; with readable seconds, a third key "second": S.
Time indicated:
{"hour": 9, "minute": 2, "second": 10}
